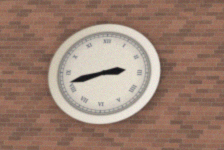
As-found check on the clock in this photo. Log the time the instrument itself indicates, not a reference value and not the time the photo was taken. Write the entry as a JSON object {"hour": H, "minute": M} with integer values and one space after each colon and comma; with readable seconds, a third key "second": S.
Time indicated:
{"hour": 2, "minute": 42}
